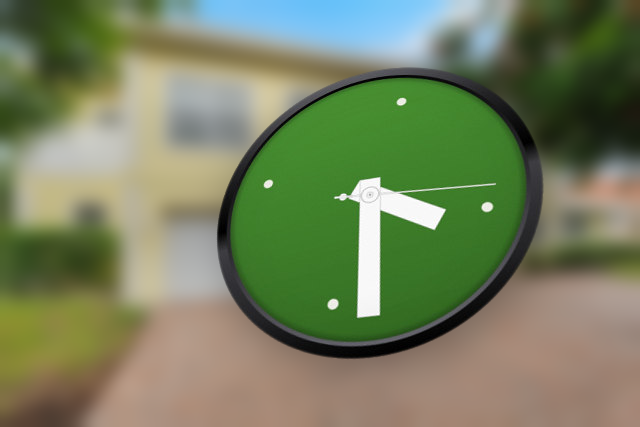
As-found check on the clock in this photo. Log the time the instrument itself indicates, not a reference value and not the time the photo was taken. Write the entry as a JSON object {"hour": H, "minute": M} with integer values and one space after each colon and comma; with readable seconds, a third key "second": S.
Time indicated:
{"hour": 3, "minute": 27, "second": 13}
